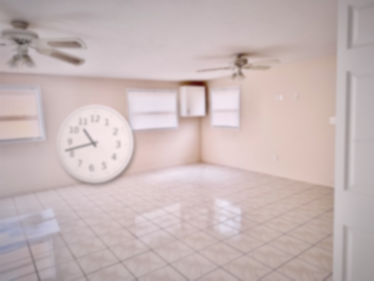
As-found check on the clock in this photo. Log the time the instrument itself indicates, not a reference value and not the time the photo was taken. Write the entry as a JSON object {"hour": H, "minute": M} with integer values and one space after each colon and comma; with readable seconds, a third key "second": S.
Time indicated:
{"hour": 10, "minute": 42}
